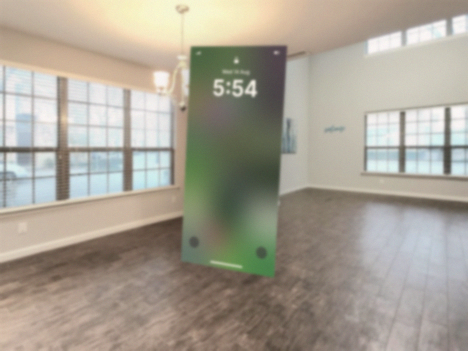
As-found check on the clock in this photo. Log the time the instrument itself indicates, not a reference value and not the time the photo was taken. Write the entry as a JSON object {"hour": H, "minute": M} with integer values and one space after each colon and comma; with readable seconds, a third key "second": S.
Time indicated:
{"hour": 5, "minute": 54}
